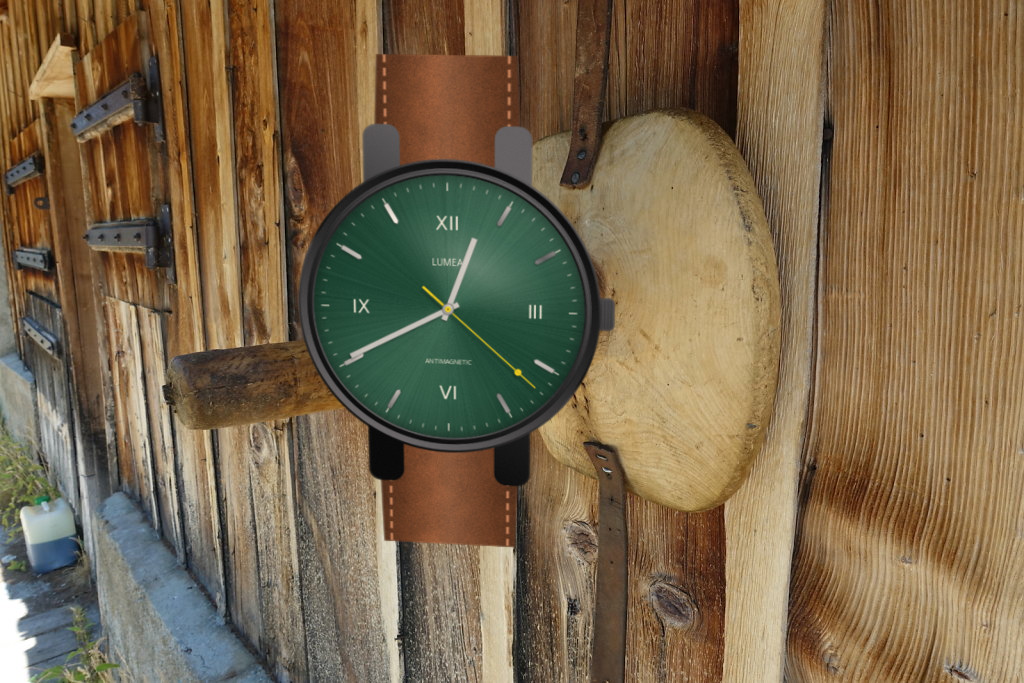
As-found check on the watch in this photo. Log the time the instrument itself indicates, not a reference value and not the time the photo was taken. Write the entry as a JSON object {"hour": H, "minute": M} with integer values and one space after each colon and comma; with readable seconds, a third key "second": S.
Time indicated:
{"hour": 12, "minute": 40, "second": 22}
